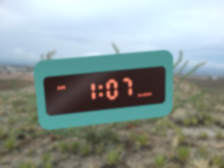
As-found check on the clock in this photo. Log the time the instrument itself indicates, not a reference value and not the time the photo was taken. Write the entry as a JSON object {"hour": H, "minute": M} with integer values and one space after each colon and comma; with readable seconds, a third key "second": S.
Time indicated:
{"hour": 1, "minute": 7}
